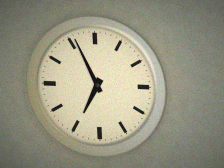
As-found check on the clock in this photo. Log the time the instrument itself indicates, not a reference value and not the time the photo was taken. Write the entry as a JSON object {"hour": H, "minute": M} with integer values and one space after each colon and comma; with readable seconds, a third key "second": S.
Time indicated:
{"hour": 6, "minute": 56}
